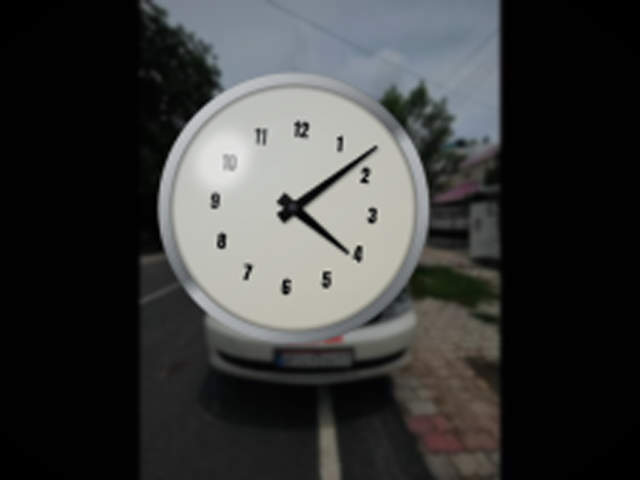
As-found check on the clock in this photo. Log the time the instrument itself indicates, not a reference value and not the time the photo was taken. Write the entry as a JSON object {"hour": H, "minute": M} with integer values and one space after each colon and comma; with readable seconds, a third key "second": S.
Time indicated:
{"hour": 4, "minute": 8}
